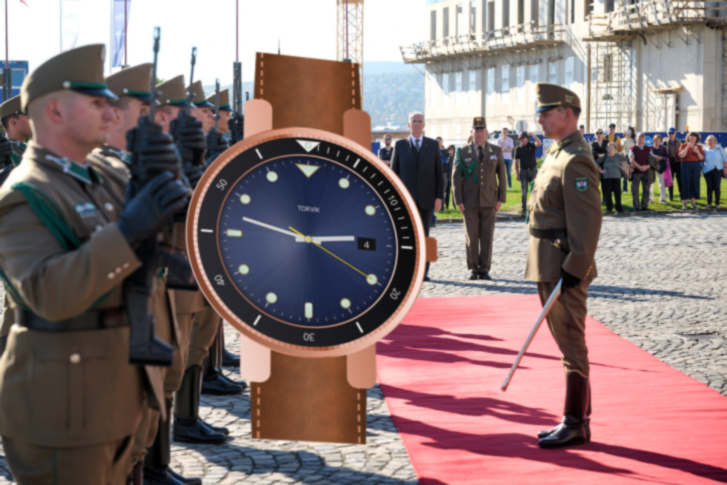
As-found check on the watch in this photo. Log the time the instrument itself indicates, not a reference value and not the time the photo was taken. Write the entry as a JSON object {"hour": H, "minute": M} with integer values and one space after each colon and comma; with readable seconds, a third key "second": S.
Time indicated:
{"hour": 2, "minute": 47, "second": 20}
